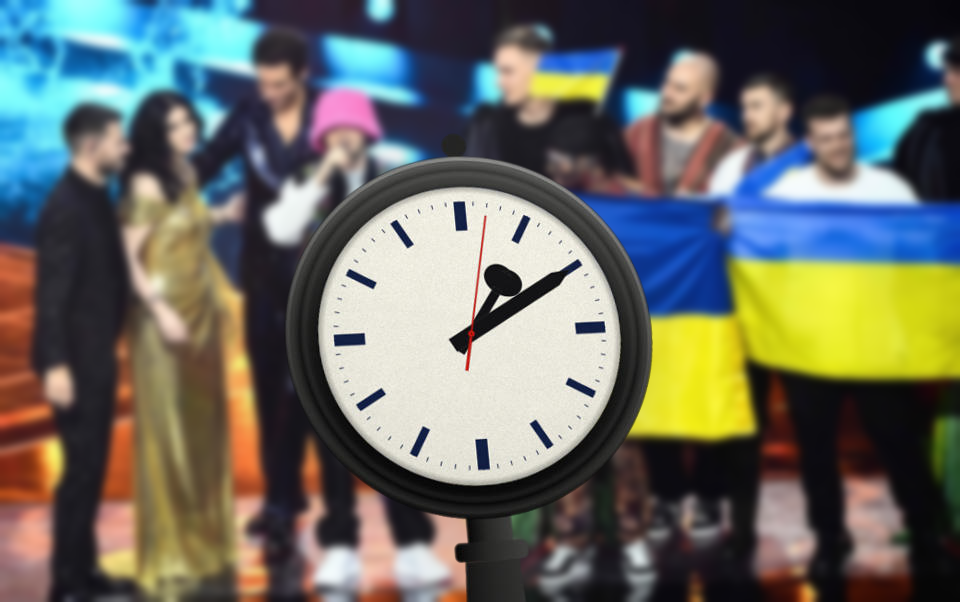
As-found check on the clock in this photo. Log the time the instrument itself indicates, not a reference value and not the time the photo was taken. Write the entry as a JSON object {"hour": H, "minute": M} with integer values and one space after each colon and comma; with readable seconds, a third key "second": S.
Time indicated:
{"hour": 1, "minute": 10, "second": 2}
